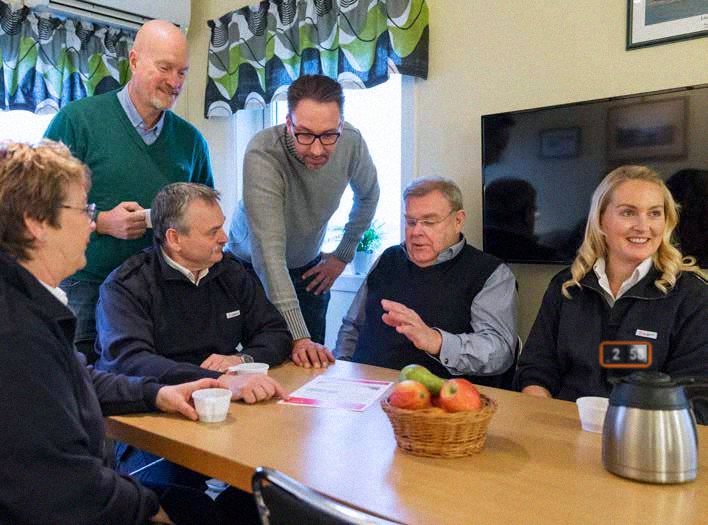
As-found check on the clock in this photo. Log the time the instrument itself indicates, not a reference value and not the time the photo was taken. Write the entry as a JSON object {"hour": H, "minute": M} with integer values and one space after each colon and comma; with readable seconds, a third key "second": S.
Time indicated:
{"hour": 2, "minute": 58}
